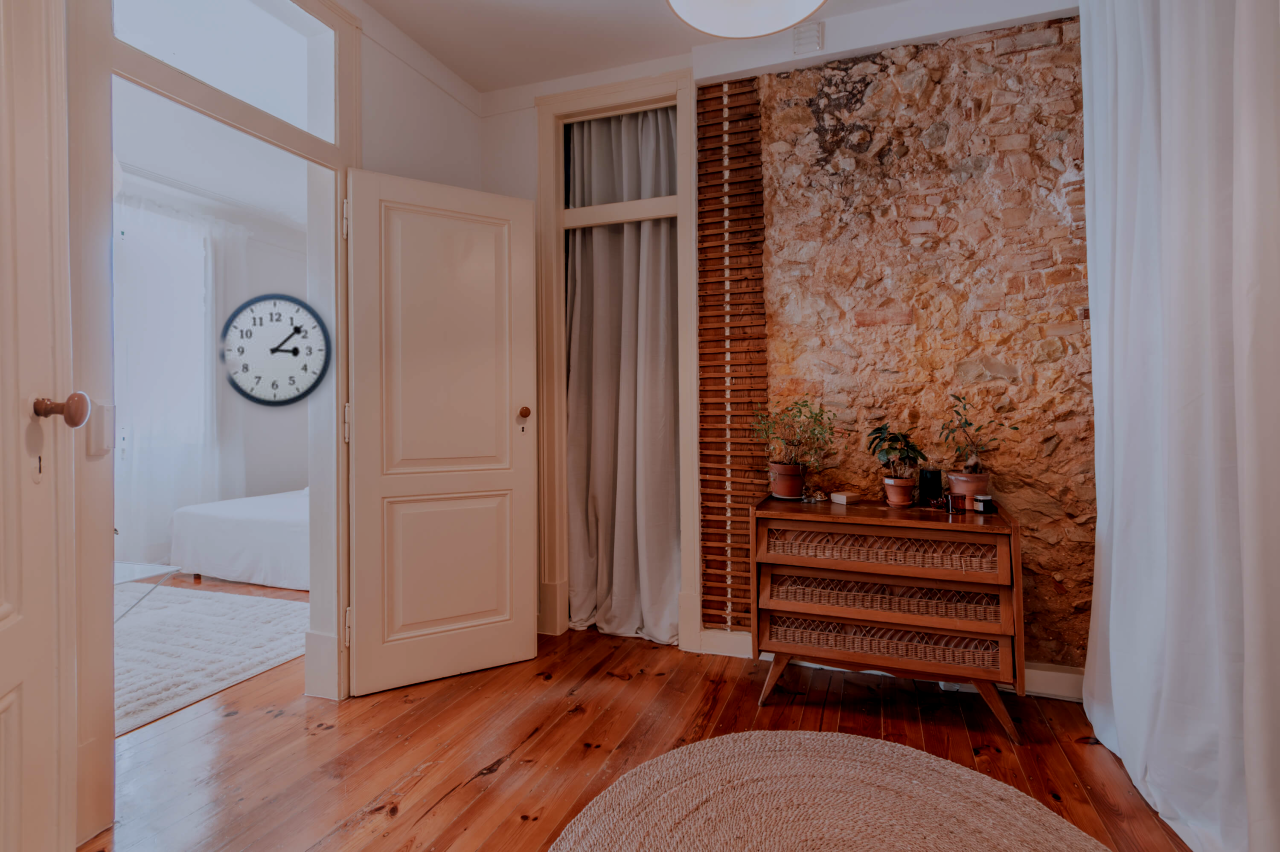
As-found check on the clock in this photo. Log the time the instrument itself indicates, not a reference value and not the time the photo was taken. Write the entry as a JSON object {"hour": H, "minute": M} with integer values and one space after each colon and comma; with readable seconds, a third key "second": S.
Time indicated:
{"hour": 3, "minute": 8}
